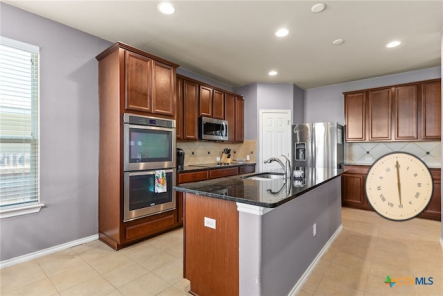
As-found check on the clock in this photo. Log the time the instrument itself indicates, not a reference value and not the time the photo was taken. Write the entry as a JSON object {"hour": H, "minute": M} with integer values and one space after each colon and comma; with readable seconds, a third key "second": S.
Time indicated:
{"hour": 6, "minute": 0}
